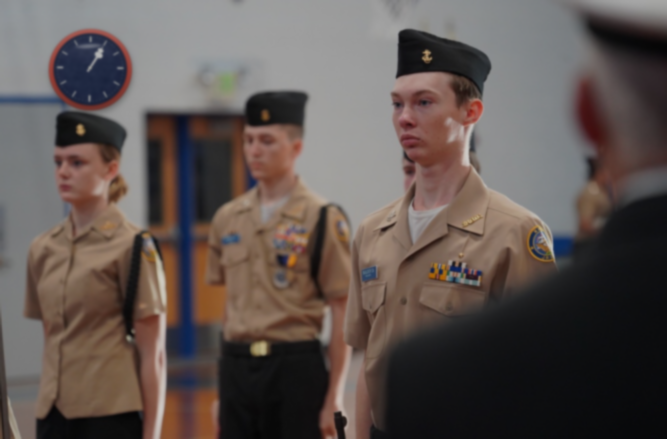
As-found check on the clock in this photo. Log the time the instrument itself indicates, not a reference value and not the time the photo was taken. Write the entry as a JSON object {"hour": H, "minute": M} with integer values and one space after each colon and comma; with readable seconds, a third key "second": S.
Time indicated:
{"hour": 1, "minute": 5}
